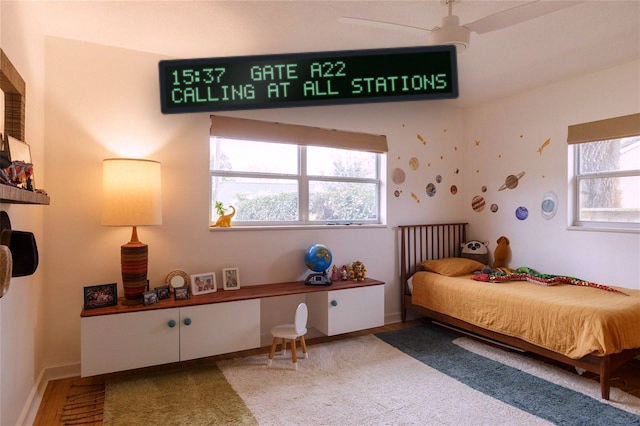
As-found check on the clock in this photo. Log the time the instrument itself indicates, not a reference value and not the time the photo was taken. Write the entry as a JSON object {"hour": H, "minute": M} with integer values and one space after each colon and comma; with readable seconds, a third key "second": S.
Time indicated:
{"hour": 15, "minute": 37}
